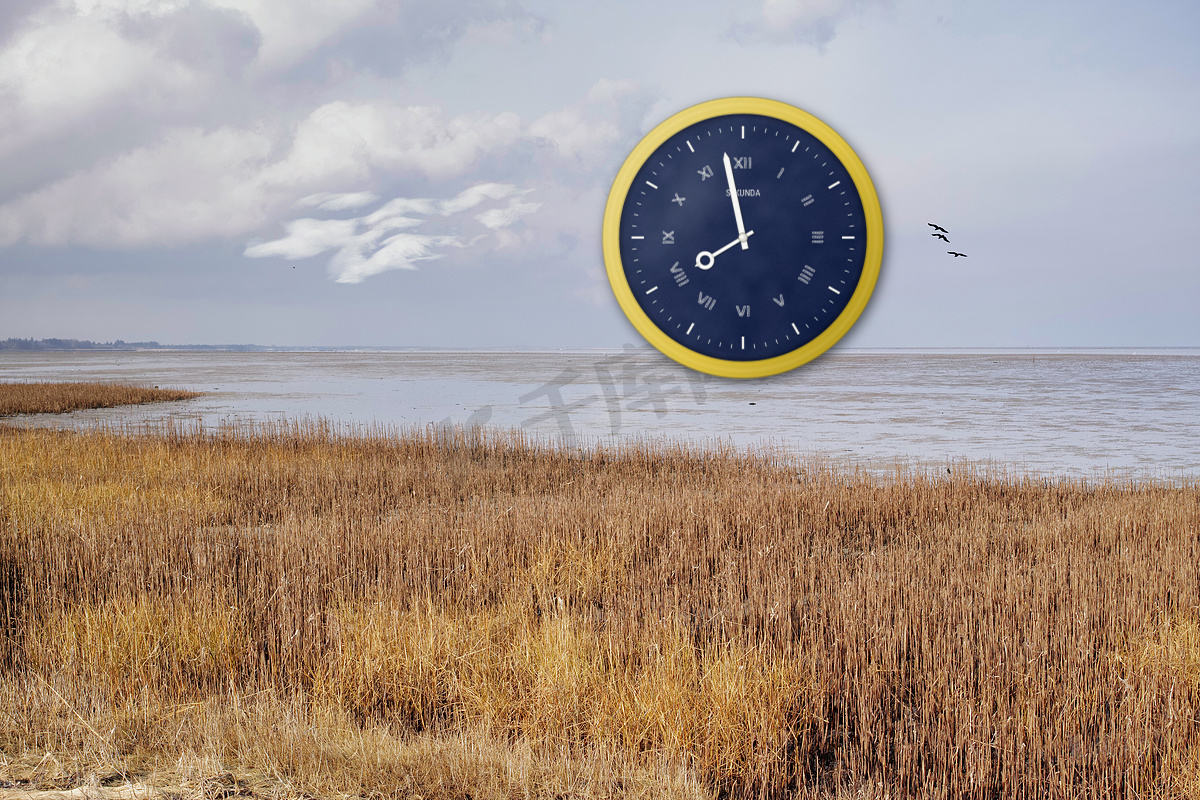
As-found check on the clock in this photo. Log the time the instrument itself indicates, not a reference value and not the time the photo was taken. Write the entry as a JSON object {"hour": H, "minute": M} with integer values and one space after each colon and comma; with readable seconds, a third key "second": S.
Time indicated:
{"hour": 7, "minute": 58}
